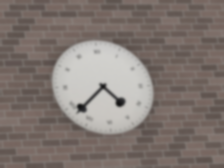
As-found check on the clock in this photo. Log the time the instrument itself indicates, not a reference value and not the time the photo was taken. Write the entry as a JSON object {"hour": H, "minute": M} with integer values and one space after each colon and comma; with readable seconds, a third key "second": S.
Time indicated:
{"hour": 4, "minute": 38}
